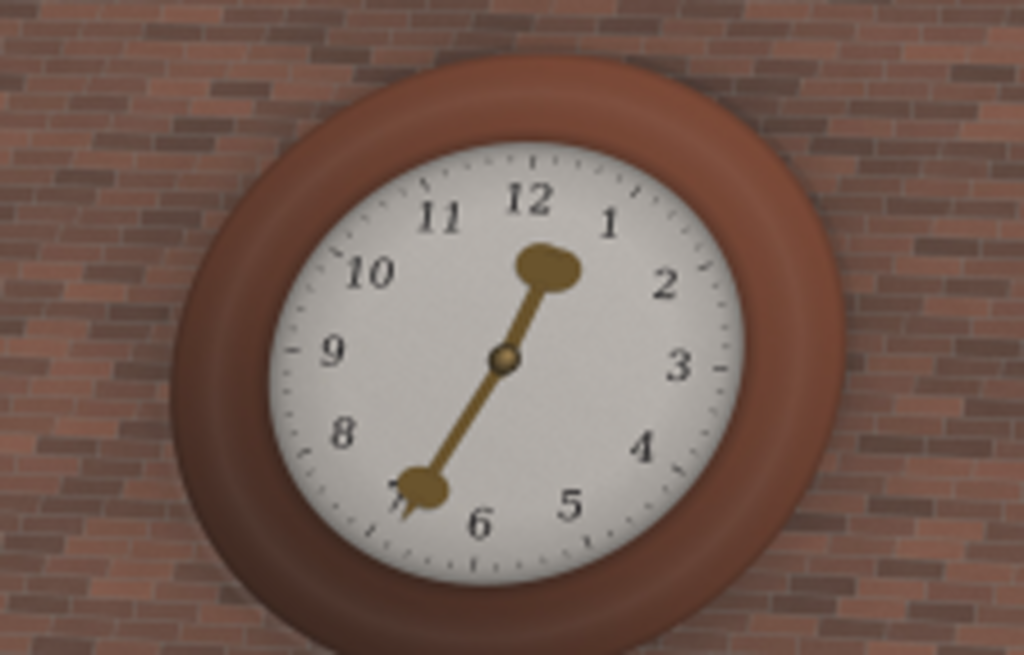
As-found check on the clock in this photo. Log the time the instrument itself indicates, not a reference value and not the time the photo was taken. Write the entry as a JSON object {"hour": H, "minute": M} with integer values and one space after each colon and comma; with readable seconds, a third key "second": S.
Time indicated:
{"hour": 12, "minute": 34}
